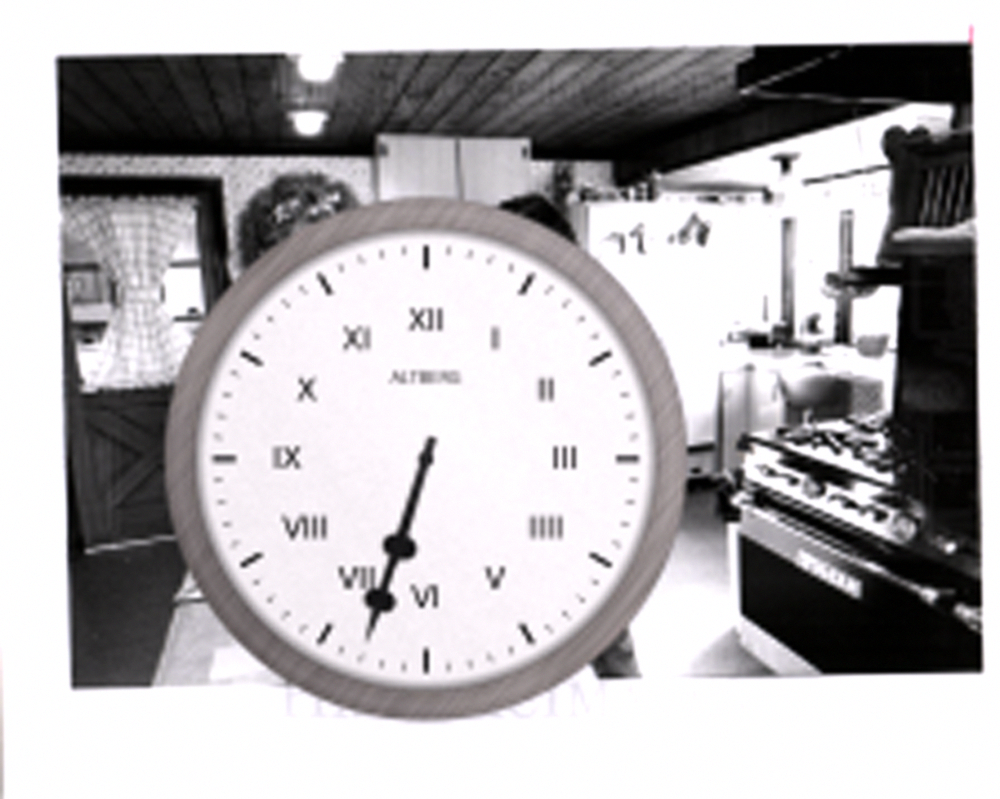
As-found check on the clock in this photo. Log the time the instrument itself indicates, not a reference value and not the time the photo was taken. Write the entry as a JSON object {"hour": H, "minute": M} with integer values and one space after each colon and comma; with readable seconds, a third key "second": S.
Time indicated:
{"hour": 6, "minute": 33}
